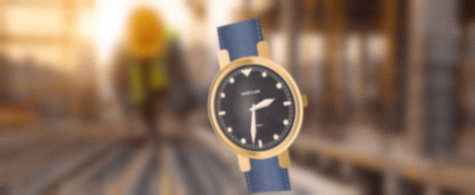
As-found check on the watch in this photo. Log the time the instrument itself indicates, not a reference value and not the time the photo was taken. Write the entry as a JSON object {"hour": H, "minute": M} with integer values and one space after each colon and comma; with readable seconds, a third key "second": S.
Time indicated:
{"hour": 2, "minute": 32}
